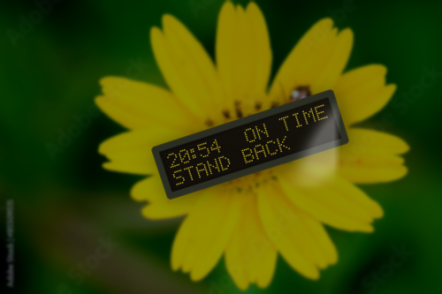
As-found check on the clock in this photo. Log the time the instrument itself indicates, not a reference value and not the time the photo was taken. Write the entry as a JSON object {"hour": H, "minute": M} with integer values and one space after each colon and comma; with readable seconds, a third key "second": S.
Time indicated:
{"hour": 20, "minute": 54}
